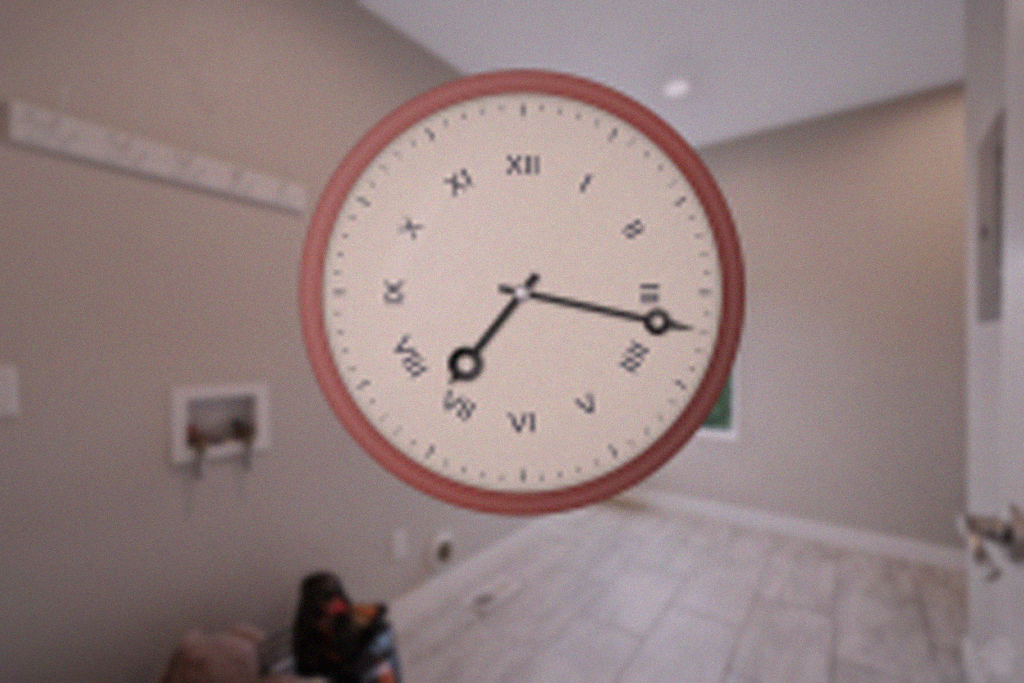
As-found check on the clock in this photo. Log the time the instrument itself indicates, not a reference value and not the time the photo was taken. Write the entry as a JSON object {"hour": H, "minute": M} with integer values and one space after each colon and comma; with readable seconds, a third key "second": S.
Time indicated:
{"hour": 7, "minute": 17}
